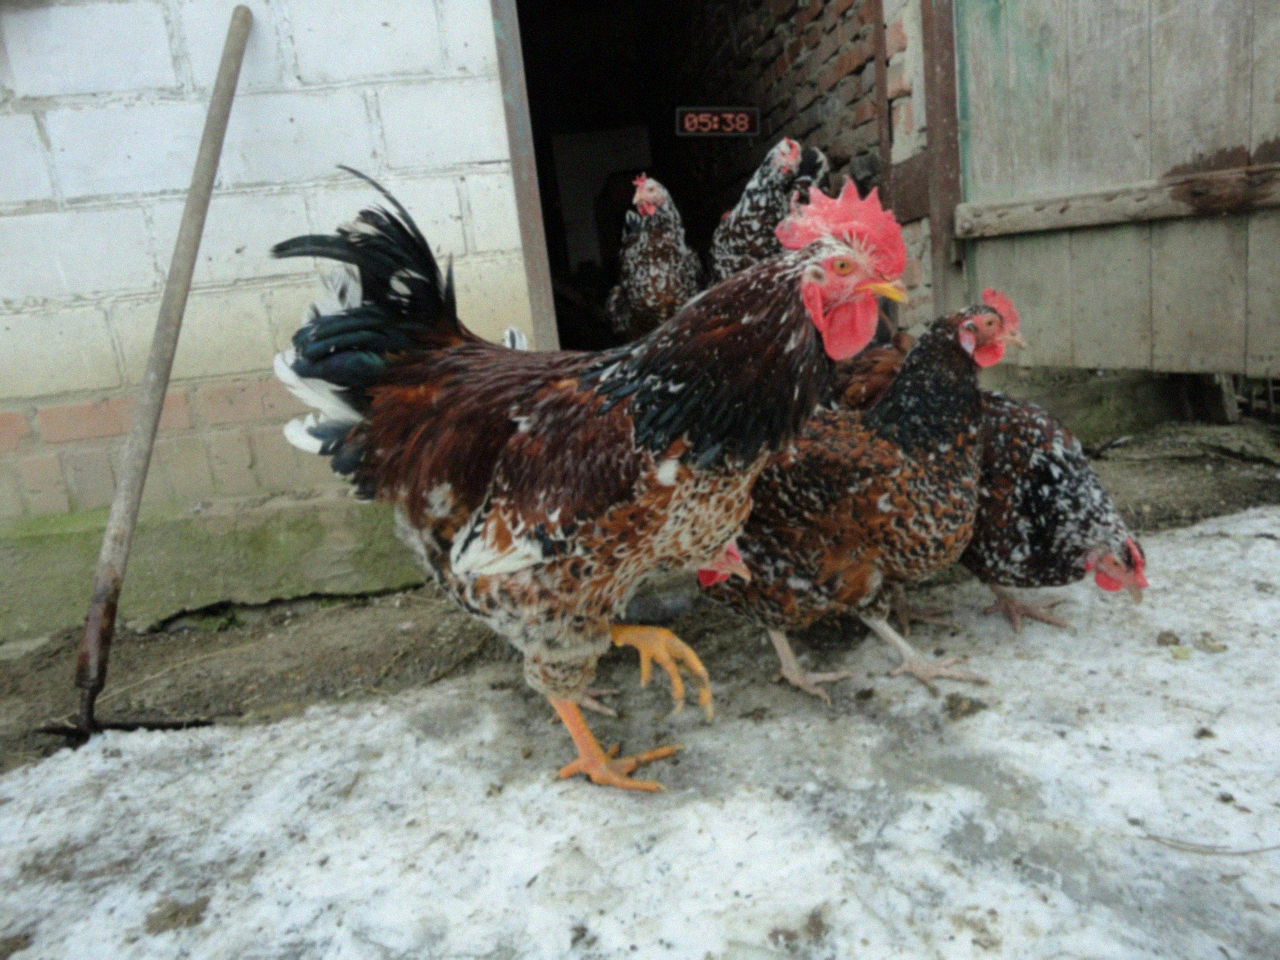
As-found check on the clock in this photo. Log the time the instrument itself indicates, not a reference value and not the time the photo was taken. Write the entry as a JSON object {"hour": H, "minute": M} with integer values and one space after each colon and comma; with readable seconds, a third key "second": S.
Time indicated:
{"hour": 5, "minute": 38}
